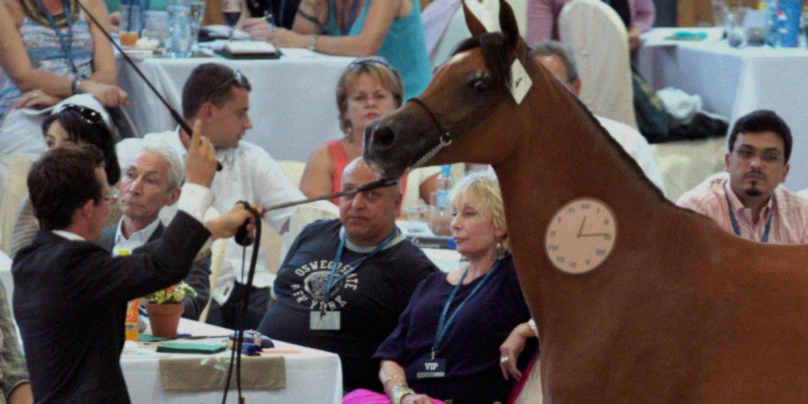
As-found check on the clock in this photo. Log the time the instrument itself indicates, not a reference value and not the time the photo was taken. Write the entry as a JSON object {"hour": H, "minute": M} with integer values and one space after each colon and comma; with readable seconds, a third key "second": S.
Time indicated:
{"hour": 12, "minute": 14}
